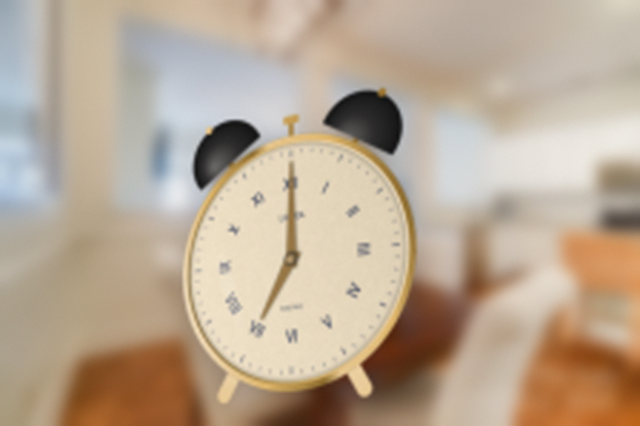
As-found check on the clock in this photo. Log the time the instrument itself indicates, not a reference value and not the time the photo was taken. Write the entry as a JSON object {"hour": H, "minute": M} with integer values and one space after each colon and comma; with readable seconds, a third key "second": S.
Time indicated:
{"hour": 7, "minute": 0}
